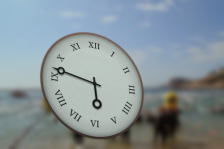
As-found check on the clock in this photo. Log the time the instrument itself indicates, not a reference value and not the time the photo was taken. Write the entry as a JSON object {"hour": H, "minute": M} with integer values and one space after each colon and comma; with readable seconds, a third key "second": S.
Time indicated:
{"hour": 5, "minute": 47}
